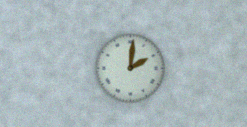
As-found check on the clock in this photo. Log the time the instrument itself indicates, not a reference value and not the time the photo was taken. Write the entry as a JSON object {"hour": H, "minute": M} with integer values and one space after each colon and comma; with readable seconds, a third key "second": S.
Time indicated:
{"hour": 2, "minute": 1}
